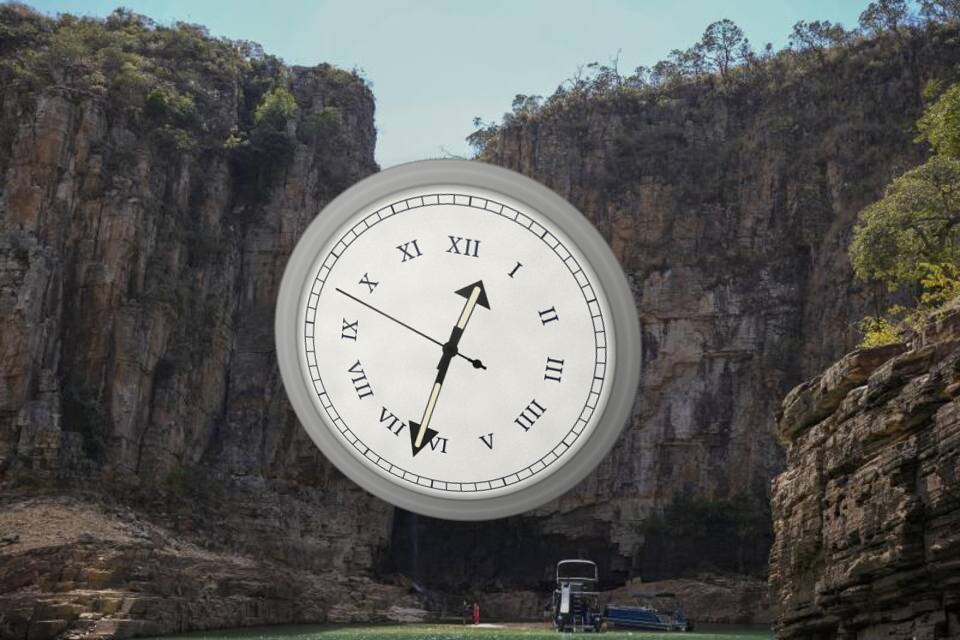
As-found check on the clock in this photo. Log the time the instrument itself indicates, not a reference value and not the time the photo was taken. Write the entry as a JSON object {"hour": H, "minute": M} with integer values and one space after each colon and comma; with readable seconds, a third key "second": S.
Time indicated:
{"hour": 12, "minute": 31, "second": 48}
